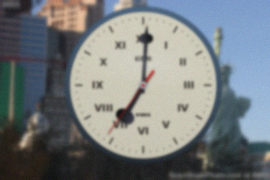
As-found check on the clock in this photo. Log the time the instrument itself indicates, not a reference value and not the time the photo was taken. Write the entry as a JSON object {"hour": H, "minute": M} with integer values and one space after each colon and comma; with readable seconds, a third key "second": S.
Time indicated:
{"hour": 7, "minute": 0, "second": 36}
